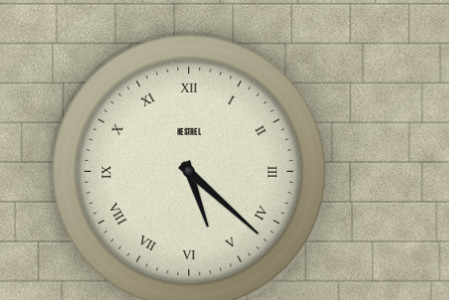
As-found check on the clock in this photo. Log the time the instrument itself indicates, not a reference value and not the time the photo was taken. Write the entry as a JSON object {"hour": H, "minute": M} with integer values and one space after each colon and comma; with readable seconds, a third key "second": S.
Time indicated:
{"hour": 5, "minute": 22}
